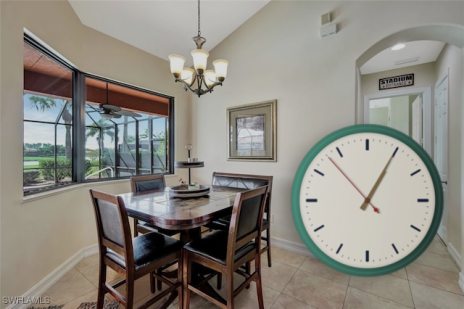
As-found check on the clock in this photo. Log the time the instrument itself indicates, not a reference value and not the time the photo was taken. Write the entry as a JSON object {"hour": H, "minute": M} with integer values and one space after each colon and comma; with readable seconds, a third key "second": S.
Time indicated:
{"hour": 1, "minute": 4, "second": 53}
